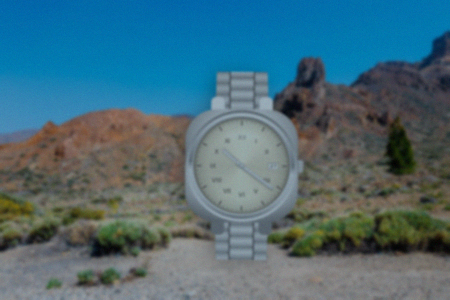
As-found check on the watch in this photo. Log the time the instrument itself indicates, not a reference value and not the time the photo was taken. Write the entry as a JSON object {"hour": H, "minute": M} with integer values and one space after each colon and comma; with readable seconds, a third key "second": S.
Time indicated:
{"hour": 10, "minute": 21}
